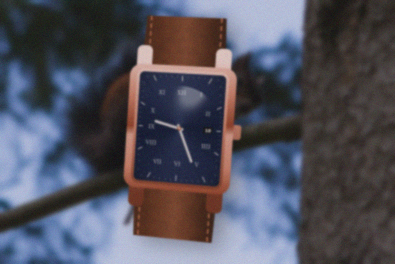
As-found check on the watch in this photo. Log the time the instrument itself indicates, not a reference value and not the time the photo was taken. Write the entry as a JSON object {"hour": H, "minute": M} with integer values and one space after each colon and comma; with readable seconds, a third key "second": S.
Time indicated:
{"hour": 9, "minute": 26}
